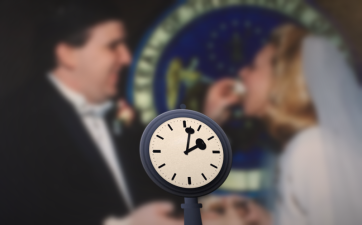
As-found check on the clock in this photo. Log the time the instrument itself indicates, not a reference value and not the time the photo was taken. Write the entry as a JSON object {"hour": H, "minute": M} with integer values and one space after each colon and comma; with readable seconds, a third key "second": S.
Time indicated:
{"hour": 2, "minute": 2}
